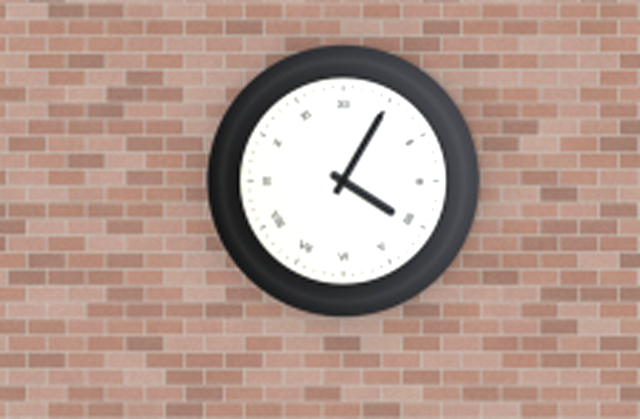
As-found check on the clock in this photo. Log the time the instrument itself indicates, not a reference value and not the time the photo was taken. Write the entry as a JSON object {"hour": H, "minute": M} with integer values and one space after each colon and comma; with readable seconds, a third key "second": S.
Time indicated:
{"hour": 4, "minute": 5}
